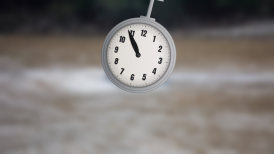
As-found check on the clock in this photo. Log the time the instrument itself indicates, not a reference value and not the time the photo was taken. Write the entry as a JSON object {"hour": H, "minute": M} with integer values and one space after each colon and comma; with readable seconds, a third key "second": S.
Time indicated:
{"hour": 10, "minute": 54}
